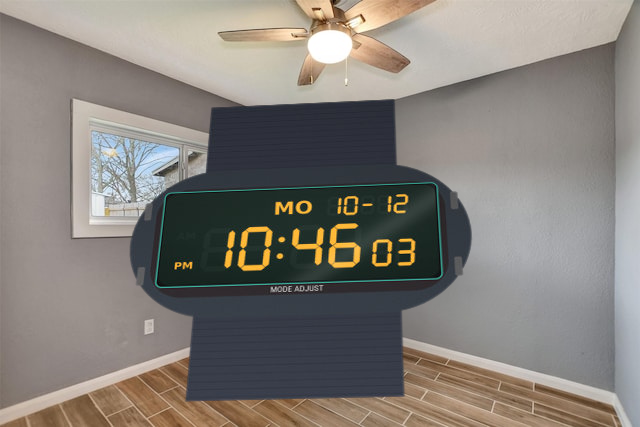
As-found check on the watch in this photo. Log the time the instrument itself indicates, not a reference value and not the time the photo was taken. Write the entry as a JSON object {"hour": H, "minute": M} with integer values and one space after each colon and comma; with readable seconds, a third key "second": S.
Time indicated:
{"hour": 10, "minute": 46, "second": 3}
